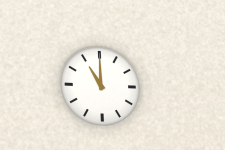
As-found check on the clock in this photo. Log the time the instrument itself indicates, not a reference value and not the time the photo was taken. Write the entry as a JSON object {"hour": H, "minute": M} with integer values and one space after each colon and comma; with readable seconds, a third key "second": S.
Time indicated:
{"hour": 11, "minute": 0}
